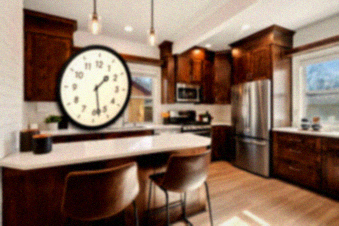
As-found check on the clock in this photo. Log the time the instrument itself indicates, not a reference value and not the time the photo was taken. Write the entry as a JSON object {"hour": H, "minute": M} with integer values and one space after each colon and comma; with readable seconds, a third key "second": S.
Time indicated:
{"hour": 1, "minute": 28}
